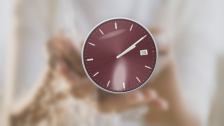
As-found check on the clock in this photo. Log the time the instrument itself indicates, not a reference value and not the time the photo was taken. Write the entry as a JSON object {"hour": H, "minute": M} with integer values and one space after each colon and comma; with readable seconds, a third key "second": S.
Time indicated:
{"hour": 2, "minute": 10}
